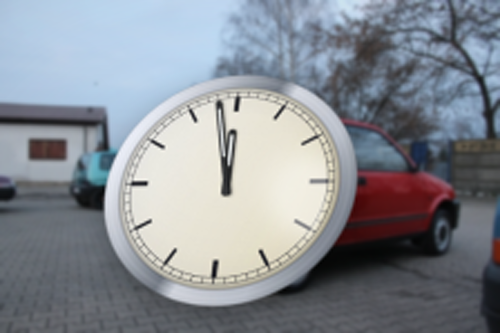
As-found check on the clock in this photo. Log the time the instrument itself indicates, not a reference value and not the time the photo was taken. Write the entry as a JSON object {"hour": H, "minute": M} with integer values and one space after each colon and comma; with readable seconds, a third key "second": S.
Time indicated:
{"hour": 11, "minute": 58}
